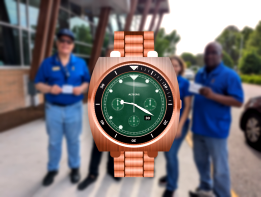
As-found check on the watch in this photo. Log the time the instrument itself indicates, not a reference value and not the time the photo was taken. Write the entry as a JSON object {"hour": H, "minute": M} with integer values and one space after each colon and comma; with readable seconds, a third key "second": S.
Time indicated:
{"hour": 9, "minute": 20}
